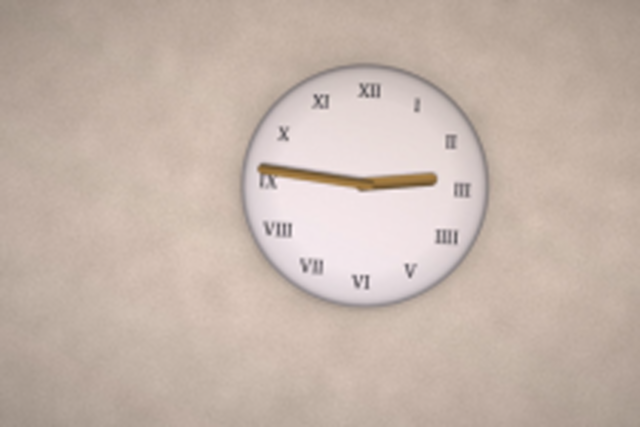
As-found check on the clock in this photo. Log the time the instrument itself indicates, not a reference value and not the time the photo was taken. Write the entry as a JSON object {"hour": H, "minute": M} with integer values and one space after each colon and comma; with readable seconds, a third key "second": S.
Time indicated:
{"hour": 2, "minute": 46}
